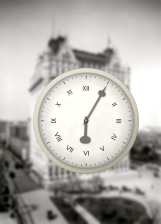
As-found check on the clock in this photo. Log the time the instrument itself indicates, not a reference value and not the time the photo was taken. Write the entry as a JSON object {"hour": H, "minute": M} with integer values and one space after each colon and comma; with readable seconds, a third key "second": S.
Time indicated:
{"hour": 6, "minute": 5}
